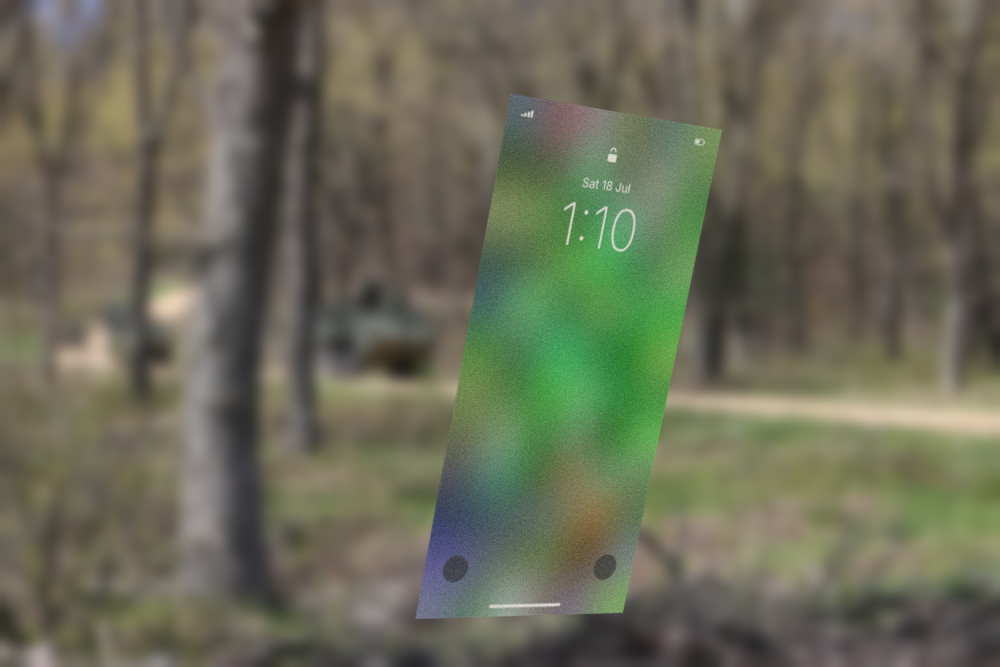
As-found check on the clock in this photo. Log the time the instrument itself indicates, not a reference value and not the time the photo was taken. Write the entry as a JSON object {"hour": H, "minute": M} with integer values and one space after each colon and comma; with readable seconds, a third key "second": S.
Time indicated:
{"hour": 1, "minute": 10}
